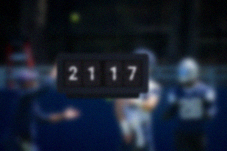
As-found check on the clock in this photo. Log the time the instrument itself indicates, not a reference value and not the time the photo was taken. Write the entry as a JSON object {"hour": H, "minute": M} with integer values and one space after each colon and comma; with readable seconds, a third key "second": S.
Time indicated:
{"hour": 21, "minute": 17}
